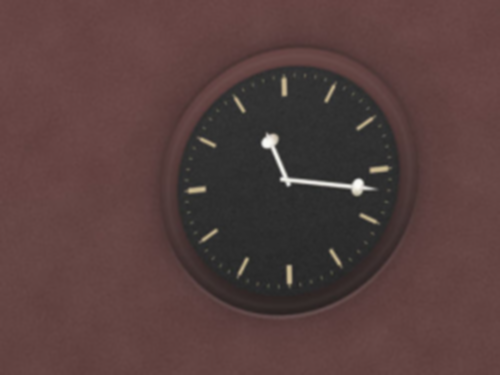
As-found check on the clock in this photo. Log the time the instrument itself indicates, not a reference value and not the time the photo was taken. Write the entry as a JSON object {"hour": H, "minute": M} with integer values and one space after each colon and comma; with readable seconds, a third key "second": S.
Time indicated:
{"hour": 11, "minute": 17}
